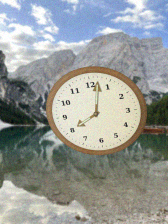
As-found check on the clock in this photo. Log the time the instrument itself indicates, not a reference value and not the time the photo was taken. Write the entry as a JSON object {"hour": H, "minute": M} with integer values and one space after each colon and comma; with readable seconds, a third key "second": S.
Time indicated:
{"hour": 8, "minute": 2}
